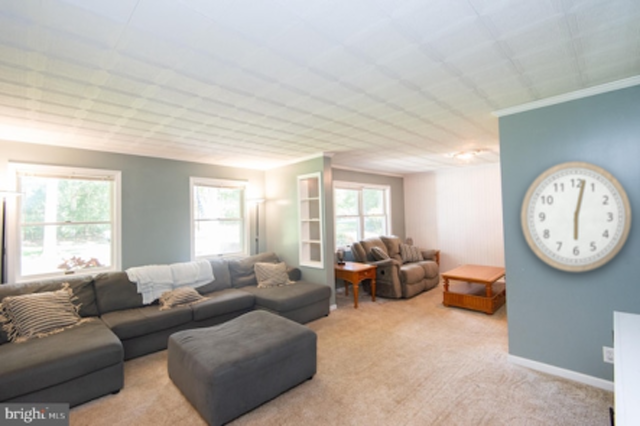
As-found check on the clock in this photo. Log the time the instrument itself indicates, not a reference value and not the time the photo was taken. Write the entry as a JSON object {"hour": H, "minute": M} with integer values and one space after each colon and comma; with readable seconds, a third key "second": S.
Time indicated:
{"hour": 6, "minute": 2}
